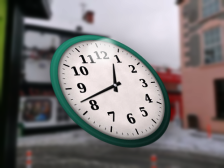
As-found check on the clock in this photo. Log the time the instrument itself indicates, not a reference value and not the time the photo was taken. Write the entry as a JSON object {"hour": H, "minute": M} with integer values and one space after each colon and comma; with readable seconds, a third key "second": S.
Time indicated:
{"hour": 12, "minute": 42}
